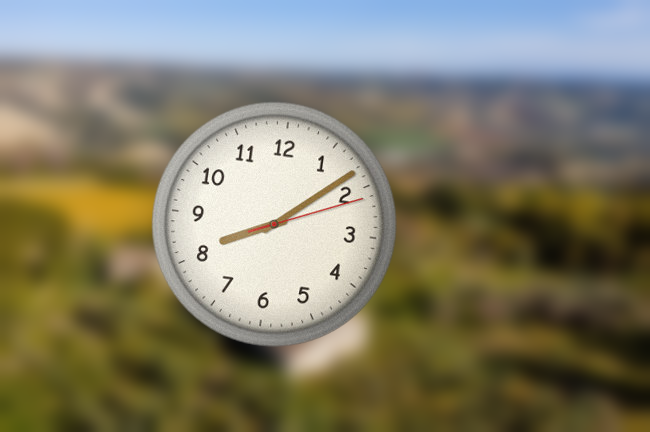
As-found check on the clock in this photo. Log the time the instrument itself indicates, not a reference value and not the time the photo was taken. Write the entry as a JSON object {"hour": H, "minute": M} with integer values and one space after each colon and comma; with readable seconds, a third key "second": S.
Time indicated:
{"hour": 8, "minute": 8, "second": 11}
